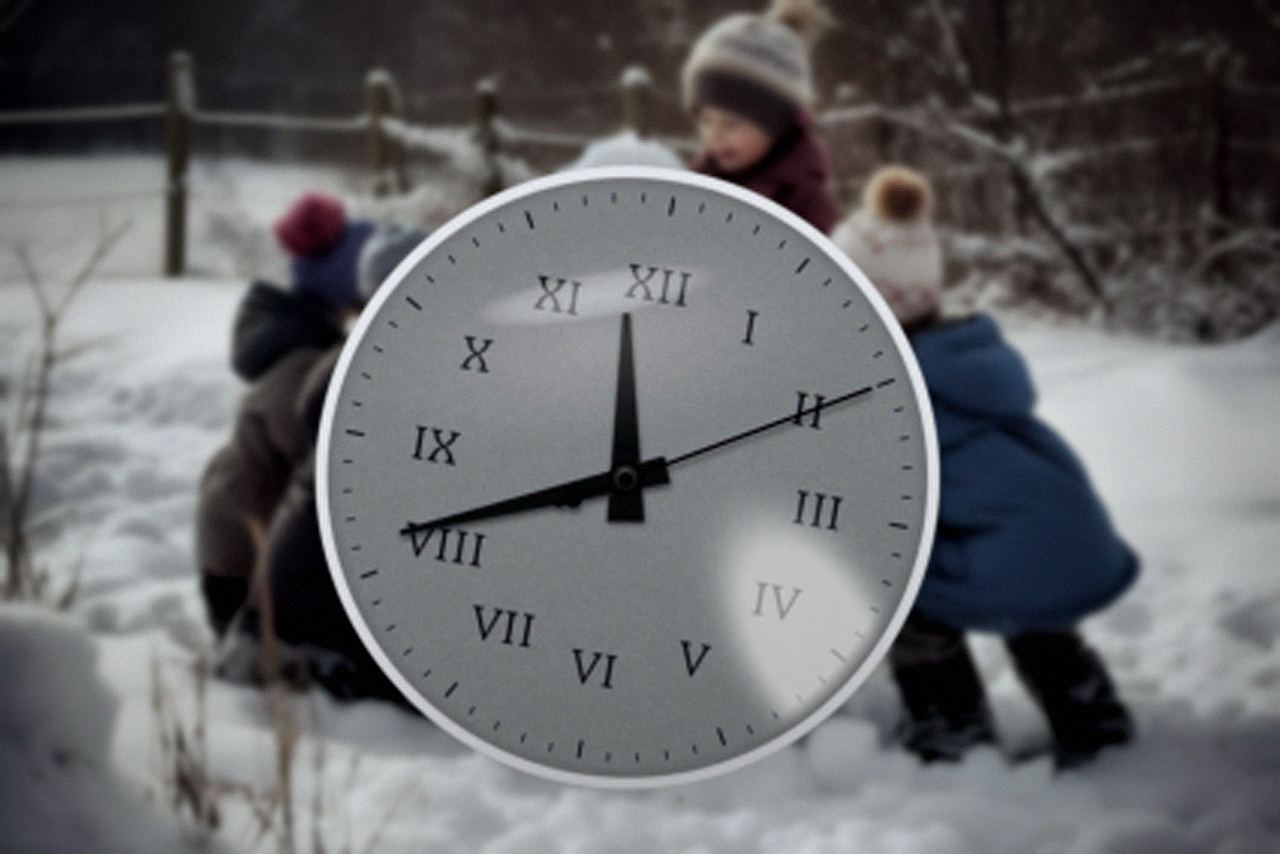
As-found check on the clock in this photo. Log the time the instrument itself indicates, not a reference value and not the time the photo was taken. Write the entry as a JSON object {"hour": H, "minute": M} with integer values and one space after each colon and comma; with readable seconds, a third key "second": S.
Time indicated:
{"hour": 11, "minute": 41, "second": 10}
